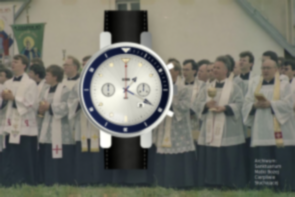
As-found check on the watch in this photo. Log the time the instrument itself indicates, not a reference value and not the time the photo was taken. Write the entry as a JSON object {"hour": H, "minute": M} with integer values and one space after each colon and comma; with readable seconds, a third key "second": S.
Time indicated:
{"hour": 1, "minute": 20}
